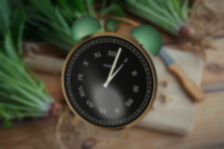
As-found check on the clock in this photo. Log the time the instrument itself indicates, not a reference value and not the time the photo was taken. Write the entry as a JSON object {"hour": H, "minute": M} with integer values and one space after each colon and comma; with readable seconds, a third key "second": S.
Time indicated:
{"hour": 1, "minute": 2}
